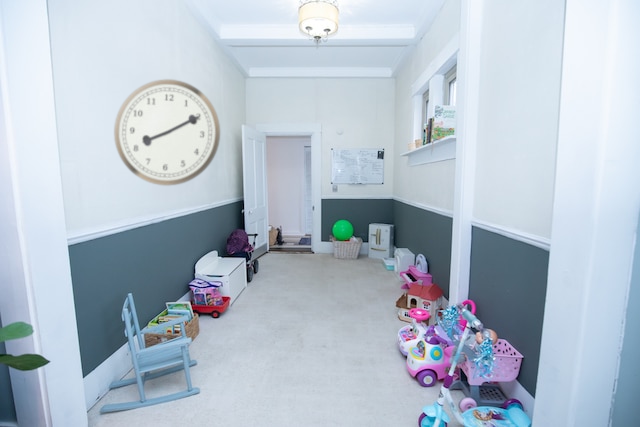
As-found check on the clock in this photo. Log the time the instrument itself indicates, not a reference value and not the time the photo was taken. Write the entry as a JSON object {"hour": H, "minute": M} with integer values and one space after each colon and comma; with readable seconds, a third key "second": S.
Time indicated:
{"hour": 8, "minute": 10}
